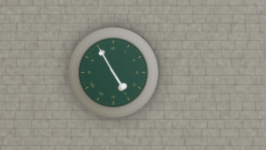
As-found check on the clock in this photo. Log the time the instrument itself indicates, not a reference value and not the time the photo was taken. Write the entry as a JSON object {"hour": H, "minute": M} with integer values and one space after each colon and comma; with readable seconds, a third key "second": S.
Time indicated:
{"hour": 4, "minute": 55}
